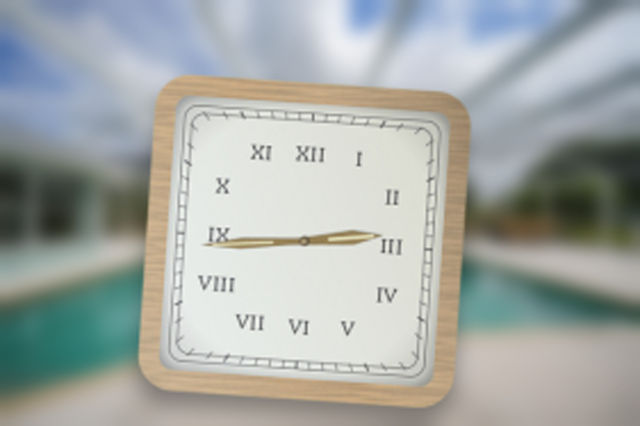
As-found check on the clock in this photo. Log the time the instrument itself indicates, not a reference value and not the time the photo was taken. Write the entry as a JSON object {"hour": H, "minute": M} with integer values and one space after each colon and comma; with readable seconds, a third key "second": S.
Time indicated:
{"hour": 2, "minute": 44}
